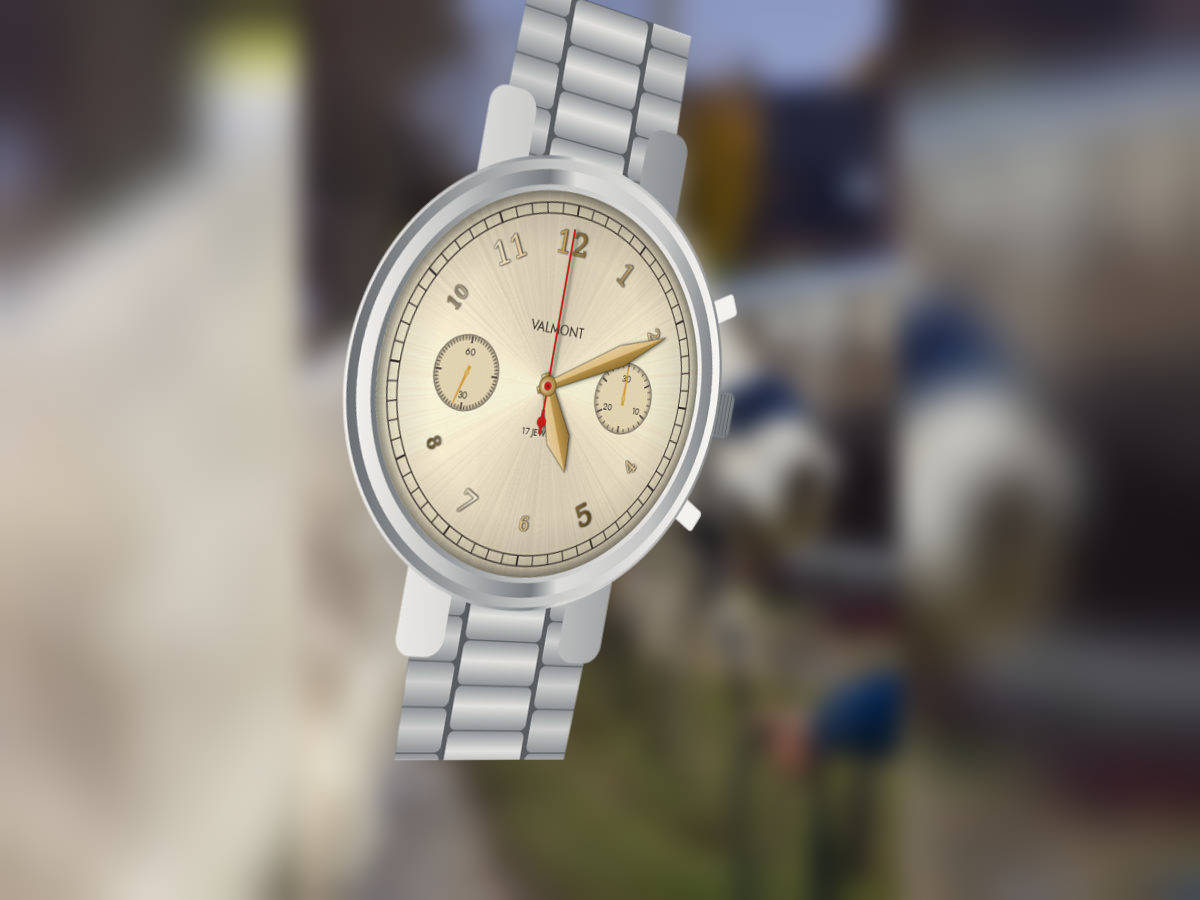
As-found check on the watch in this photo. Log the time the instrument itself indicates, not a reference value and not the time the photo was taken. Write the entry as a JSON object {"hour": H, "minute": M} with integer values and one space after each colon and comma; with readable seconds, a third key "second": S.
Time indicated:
{"hour": 5, "minute": 10, "second": 33}
